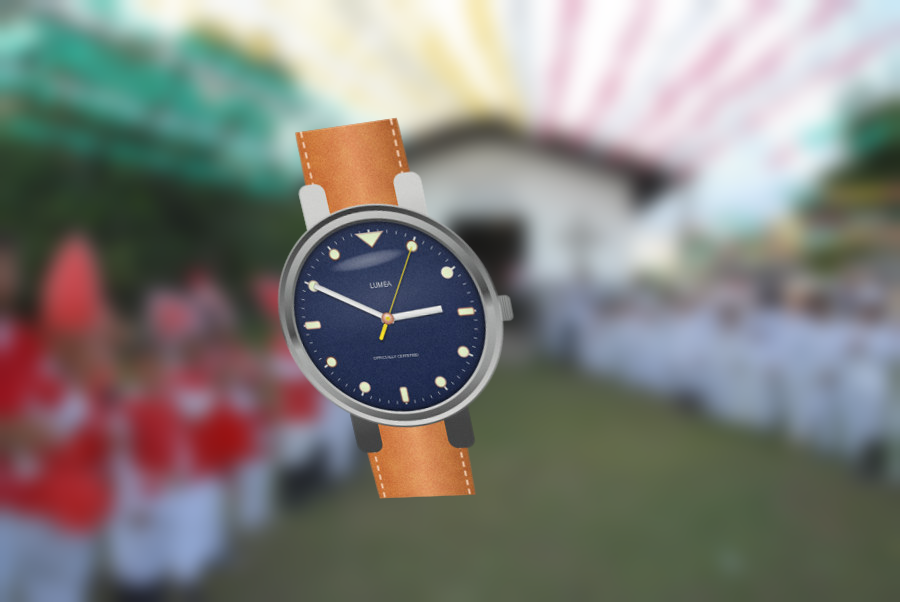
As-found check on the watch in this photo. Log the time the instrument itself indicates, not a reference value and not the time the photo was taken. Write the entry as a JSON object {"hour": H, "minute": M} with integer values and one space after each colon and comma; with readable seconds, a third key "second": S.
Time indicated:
{"hour": 2, "minute": 50, "second": 5}
